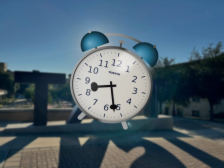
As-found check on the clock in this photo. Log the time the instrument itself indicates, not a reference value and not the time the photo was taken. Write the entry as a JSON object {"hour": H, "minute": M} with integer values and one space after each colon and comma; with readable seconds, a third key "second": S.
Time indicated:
{"hour": 8, "minute": 27}
